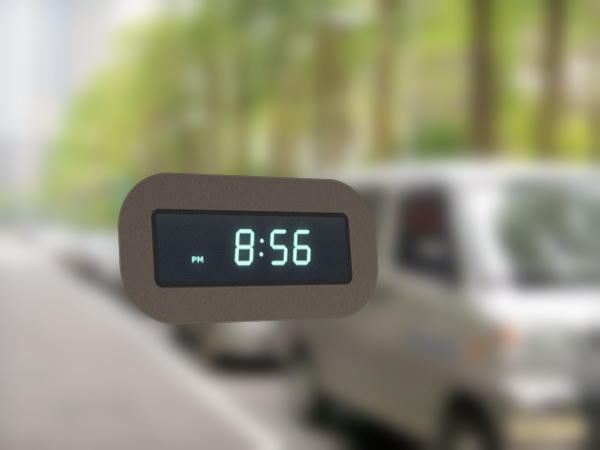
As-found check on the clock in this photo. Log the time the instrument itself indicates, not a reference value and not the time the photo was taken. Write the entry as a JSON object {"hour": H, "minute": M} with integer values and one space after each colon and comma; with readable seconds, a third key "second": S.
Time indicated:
{"hour": 8, "minute": 56}
